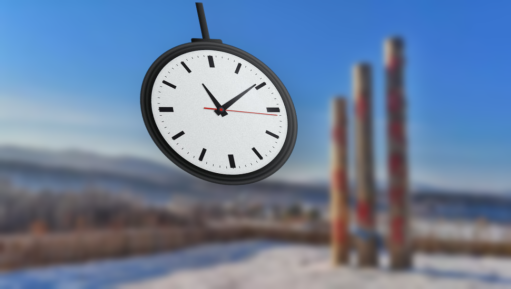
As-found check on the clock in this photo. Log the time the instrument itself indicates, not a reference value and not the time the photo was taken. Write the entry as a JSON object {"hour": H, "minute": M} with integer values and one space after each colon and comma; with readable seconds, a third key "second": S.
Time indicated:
{"hour": 11, "minute": 9, "second": 16}
